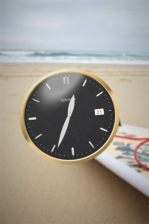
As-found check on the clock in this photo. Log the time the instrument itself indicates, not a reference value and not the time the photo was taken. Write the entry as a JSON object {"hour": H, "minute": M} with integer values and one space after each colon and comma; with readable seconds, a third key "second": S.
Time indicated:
{"hour": 12, "minute": 34}
